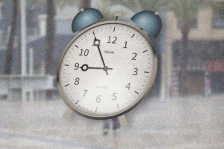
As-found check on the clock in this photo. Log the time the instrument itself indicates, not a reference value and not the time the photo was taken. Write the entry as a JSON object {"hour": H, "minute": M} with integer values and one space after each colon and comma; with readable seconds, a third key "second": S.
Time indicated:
{"hour": 8, "minute": 55}
